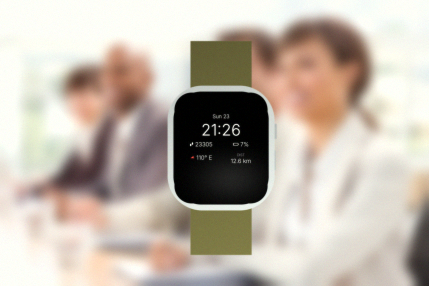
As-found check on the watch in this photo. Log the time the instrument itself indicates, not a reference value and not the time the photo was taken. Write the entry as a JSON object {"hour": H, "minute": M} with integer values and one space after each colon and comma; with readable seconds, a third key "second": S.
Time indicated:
{"hour": 21, "minute": 26}
